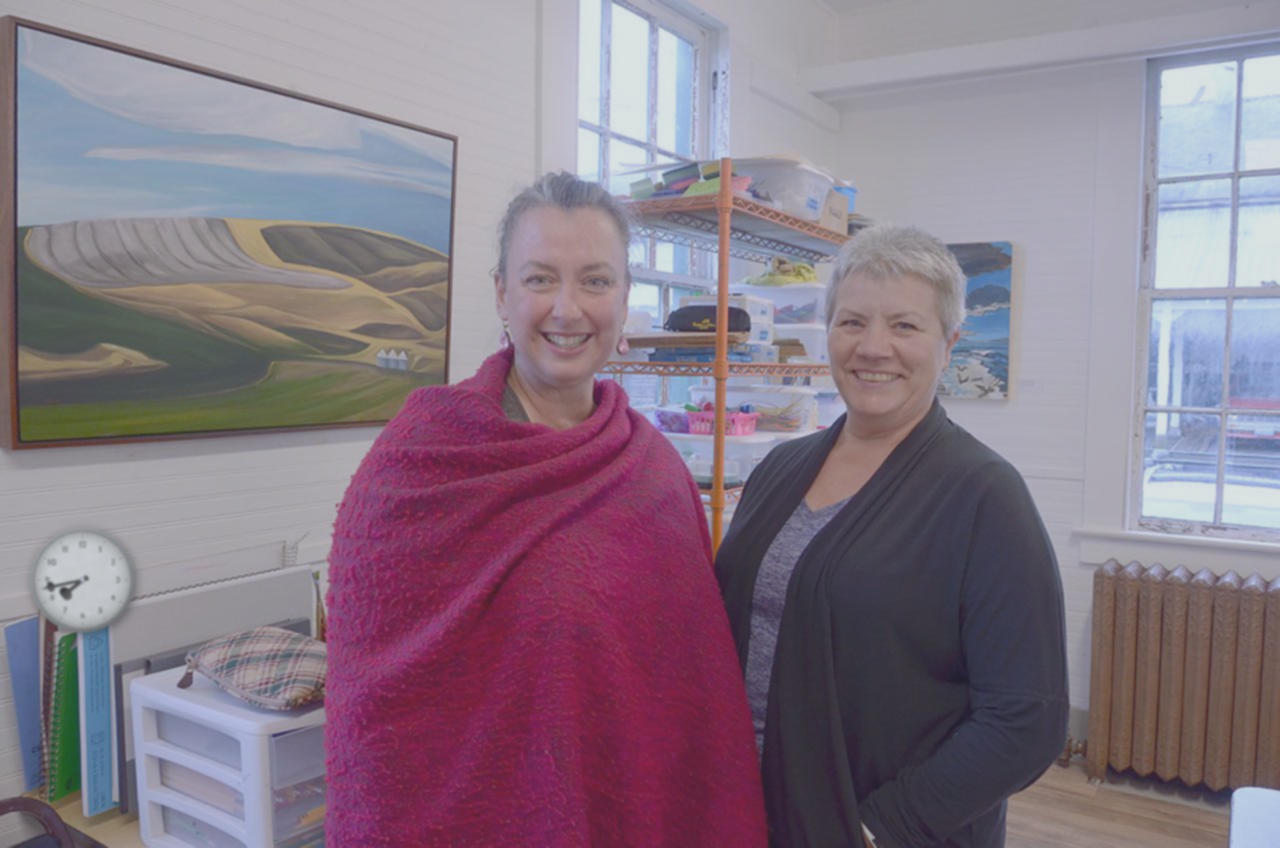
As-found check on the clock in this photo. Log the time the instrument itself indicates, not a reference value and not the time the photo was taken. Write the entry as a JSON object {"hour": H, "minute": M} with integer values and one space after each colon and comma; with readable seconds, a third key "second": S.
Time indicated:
{"hour": 7, "minute": 43}
